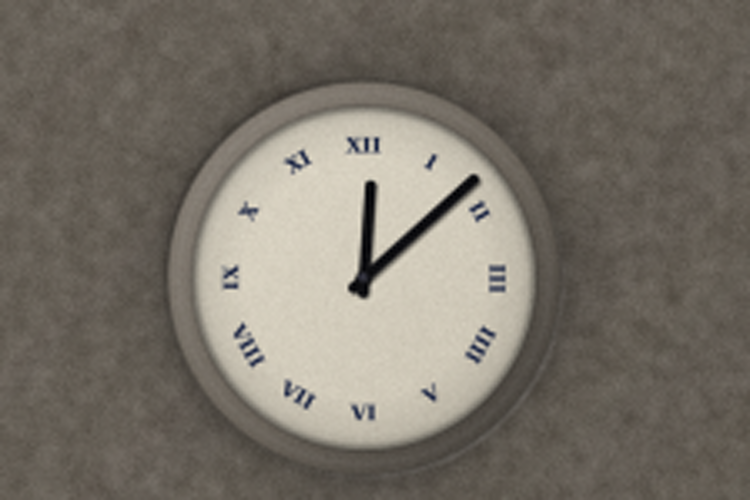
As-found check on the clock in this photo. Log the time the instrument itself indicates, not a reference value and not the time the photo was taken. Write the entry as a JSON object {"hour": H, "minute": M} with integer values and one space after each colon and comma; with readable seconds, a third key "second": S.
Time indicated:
{"hour": 12, "minute": 8}
